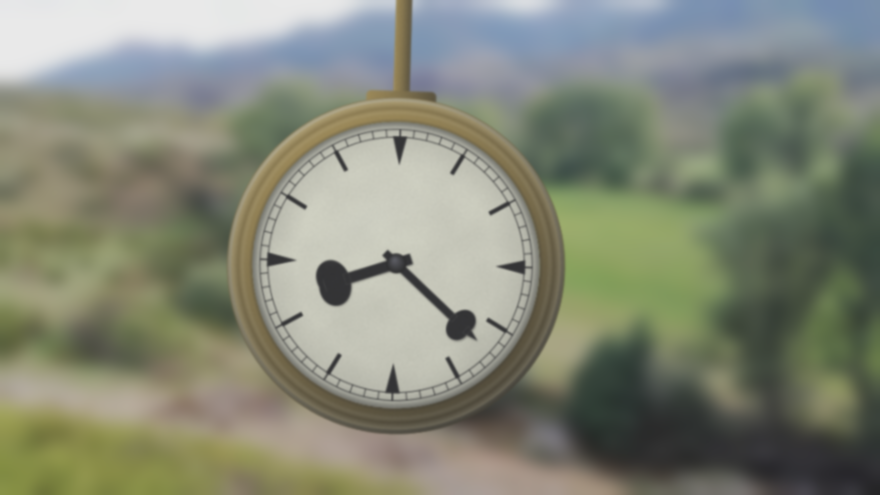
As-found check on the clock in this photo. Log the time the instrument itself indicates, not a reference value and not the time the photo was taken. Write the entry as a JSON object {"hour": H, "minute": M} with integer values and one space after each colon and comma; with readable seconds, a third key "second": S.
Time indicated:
{"hour": 8, "minute": 22}
